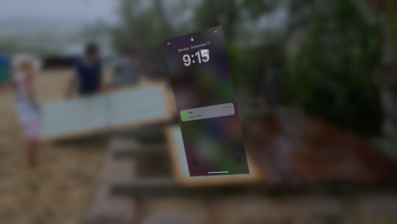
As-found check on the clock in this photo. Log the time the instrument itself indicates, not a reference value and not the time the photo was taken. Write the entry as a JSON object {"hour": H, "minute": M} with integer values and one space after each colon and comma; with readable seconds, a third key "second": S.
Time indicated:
{"hour": 9, "minute": 15}
